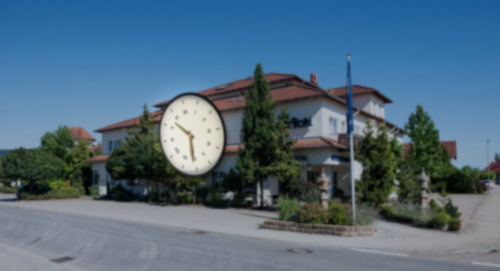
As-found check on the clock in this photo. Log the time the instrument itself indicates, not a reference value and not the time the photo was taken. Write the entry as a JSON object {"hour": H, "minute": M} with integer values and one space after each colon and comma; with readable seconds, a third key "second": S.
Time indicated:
{"hour": 10, "minute": 31}
